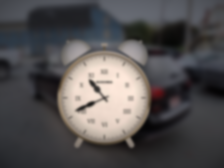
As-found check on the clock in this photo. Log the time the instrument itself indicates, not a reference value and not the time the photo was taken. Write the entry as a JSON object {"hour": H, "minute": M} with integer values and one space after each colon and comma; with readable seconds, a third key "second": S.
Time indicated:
{"hour": 10, "minute": 41}
